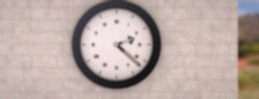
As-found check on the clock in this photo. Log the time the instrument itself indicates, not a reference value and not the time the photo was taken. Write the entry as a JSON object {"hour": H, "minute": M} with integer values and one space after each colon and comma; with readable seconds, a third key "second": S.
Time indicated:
{"hour": 2, "minute": 22}
